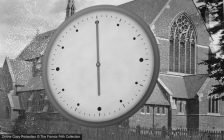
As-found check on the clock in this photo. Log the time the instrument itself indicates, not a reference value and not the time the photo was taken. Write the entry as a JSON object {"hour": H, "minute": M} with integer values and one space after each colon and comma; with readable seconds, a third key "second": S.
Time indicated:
{"hour": 6, "minute": 0}
